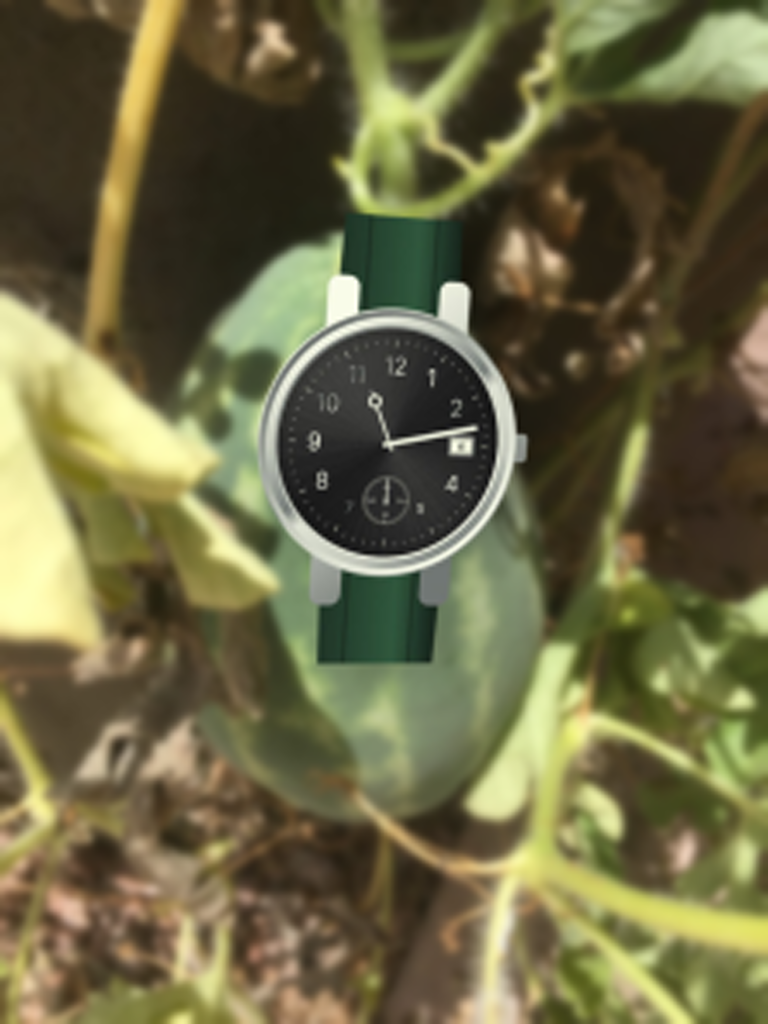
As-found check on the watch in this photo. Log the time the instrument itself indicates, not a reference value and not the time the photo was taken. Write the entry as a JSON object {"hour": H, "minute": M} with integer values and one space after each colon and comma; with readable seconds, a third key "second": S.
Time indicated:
{"hour": 11, "minute": 13}
